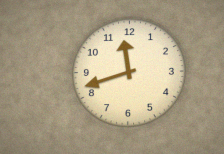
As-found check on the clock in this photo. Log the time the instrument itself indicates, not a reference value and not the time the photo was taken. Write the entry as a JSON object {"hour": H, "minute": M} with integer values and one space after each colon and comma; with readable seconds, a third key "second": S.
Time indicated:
{"hour": 11, "minute": 42}
